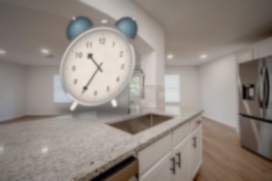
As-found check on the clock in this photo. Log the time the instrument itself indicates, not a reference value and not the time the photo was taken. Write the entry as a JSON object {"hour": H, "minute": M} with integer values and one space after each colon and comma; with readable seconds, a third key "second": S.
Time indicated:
{"hour": 10, "minute": 35}
